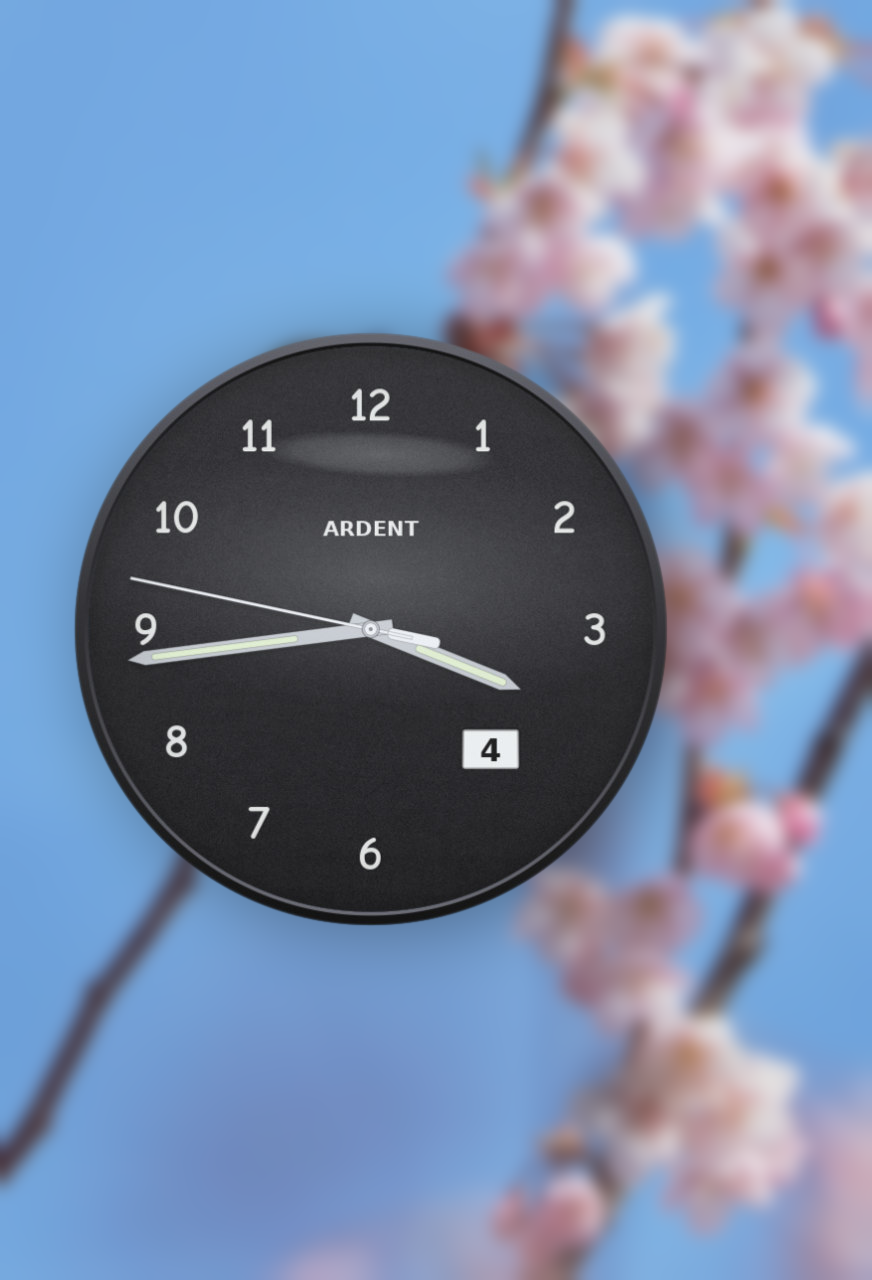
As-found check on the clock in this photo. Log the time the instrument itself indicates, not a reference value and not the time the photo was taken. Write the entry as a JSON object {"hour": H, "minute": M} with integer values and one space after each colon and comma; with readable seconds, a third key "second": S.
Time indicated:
{"hour": 3, "minute": 43, "second": 47}
